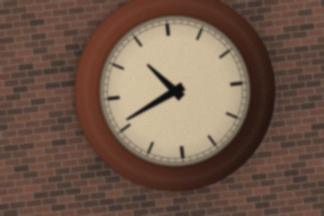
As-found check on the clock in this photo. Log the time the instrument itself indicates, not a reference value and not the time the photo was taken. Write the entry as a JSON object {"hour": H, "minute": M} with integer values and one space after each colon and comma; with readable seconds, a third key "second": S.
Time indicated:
{"hour": 10, "minute": 41}
